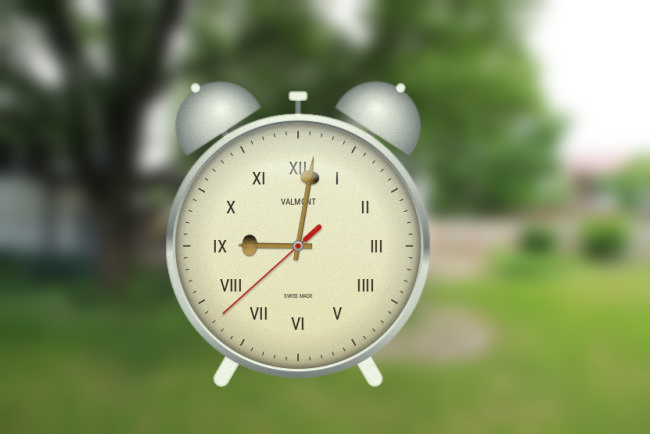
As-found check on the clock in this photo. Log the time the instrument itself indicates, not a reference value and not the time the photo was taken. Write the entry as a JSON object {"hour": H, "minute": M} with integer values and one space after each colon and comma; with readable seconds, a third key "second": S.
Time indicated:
{"hour": 9, "minute": 1, "second": 38}
